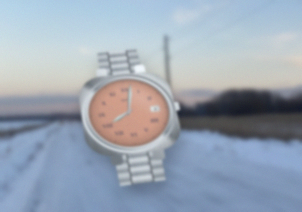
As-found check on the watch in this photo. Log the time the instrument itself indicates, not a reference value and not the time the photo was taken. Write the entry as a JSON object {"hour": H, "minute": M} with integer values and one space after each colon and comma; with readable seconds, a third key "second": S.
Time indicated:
{"hour": 8, "minute": 2}
